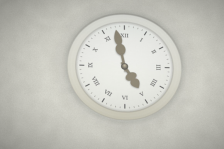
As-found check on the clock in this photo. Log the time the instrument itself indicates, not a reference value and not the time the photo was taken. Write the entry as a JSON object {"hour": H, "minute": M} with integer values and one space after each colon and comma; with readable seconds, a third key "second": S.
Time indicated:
{"hour": 4, "minute": 58}
